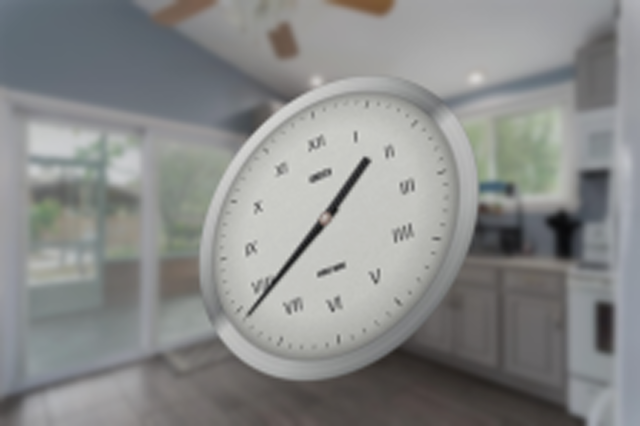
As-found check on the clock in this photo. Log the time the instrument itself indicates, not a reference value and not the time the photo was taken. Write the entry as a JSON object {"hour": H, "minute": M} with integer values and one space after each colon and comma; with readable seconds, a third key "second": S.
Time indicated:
{"hour": 1, "minute": 39}
